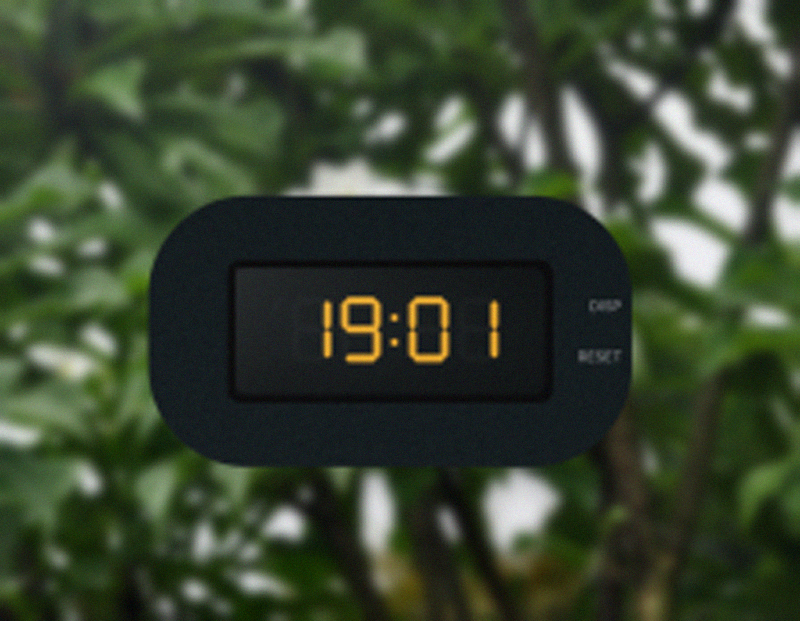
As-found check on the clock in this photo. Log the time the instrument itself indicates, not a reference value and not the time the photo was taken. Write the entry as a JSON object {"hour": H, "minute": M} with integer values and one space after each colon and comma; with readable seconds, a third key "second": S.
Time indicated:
{"hour": 19, "minute": 1}
